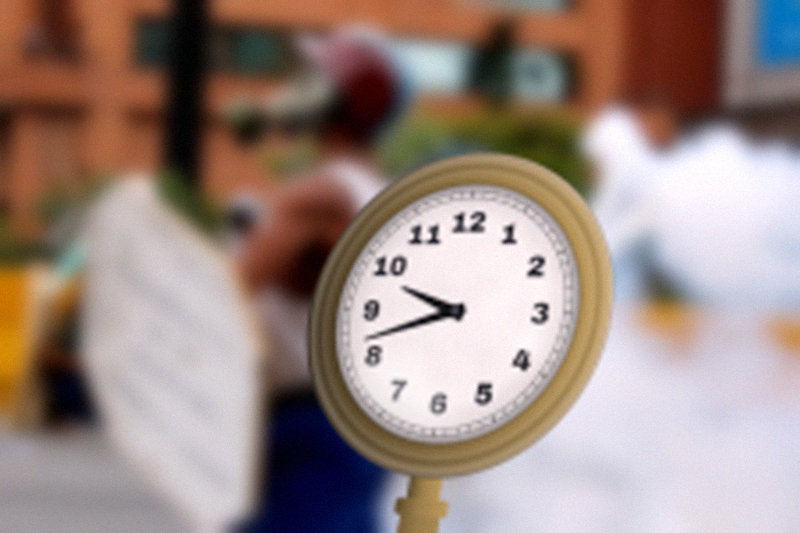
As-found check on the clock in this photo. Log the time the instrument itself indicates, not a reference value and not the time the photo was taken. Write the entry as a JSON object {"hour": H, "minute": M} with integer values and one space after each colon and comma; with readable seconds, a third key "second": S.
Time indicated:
{"hour": 9, "minute": 42}
